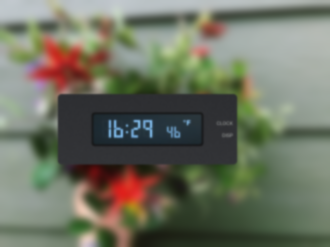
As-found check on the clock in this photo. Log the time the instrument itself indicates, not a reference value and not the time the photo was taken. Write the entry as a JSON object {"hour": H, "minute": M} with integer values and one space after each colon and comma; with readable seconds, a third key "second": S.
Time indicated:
{"hour": 16, "minute": 29}
